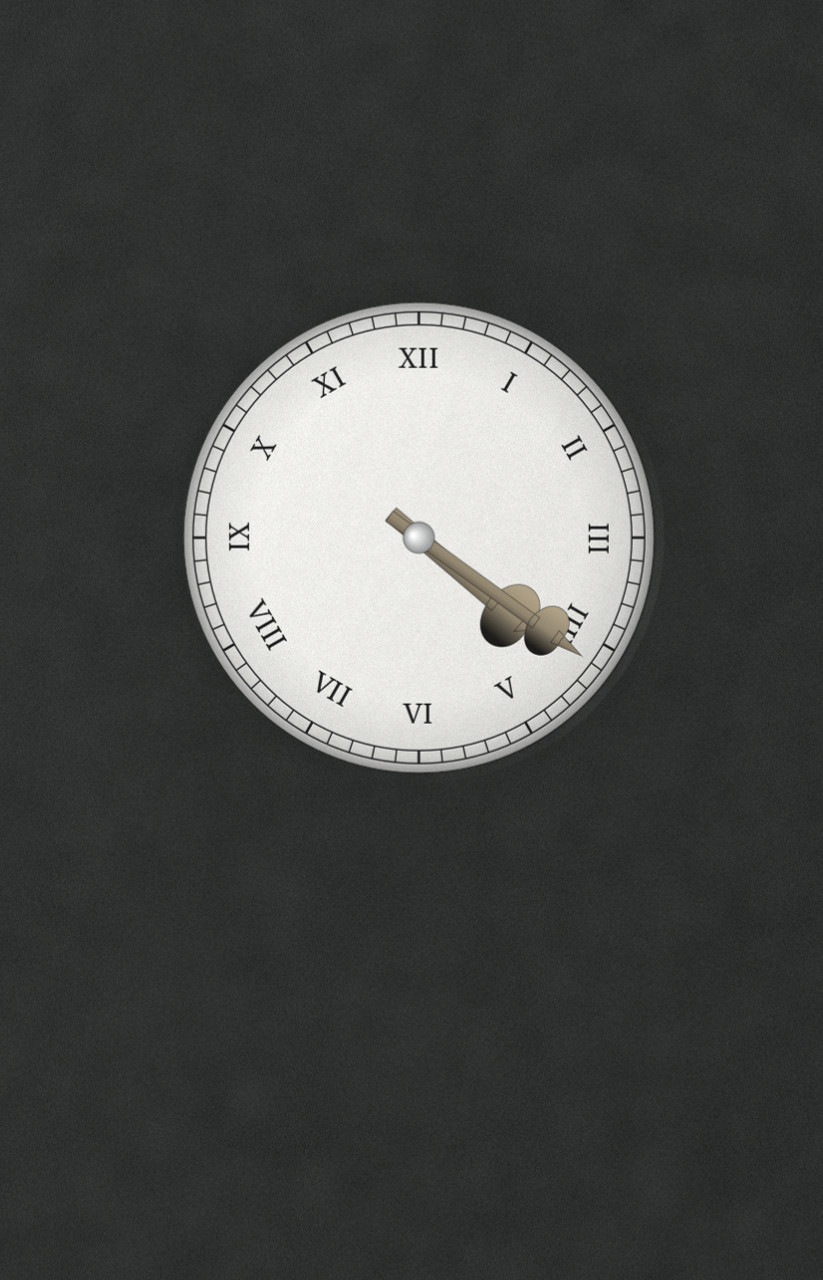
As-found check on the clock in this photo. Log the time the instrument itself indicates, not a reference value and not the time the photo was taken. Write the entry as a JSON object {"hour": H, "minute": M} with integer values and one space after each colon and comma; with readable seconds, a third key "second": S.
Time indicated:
{"hour": 4, "minute": 21}
